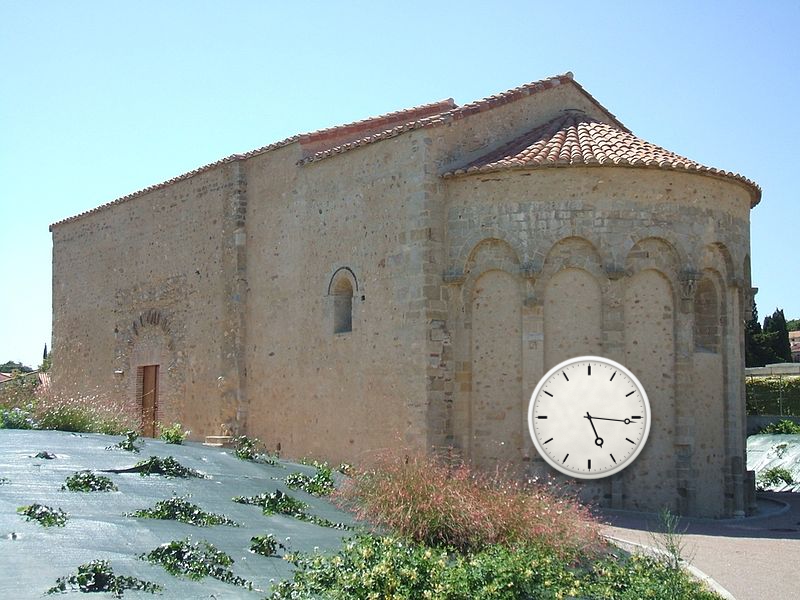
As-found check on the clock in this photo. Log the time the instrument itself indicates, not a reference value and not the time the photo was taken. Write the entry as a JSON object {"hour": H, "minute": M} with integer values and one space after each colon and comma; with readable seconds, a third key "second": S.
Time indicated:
{"hour": 5, "minute": 16}
